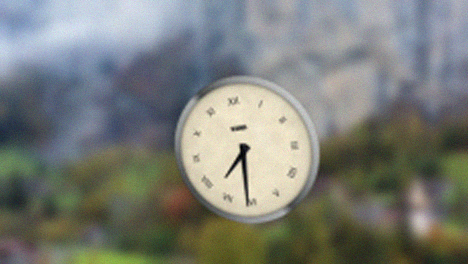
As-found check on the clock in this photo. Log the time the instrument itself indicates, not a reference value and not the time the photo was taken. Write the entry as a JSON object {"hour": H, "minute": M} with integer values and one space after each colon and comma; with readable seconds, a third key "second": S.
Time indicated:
{"hour": 7, "minute": 31}
